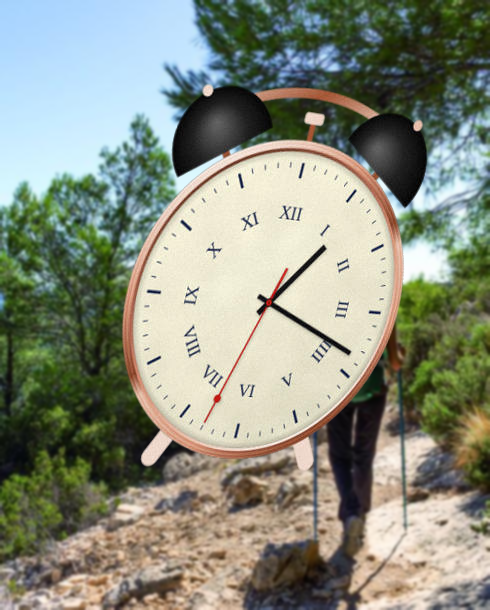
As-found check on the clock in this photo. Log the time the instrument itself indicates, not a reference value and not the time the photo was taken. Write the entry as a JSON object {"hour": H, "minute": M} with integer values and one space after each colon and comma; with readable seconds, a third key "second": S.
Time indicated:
{"hour": 1, "minute": 18, "second": 33}
